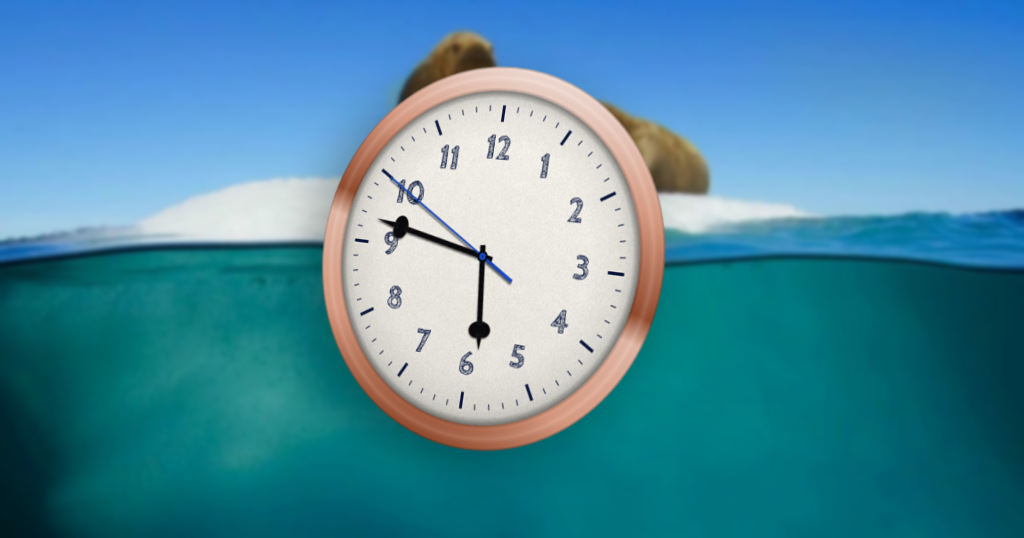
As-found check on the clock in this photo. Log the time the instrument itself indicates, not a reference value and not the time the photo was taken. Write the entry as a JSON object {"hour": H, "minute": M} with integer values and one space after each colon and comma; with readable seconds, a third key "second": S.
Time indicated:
{"hour": 5, "minute": 46, "second": 50}
